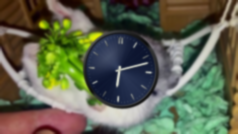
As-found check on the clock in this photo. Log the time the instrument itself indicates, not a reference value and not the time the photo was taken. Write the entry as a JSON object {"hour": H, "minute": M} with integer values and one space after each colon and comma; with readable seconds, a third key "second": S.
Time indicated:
{"hour": 6, "minute": 12}
